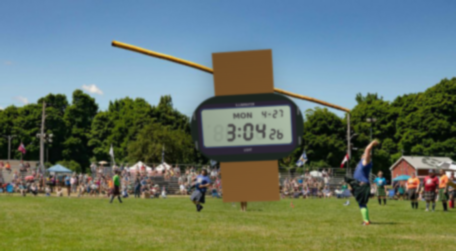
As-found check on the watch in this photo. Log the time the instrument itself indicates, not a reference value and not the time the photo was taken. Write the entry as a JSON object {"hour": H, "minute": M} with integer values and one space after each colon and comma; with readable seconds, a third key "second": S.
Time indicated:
{"hour": 3, "minute": 4, "second": 26}
